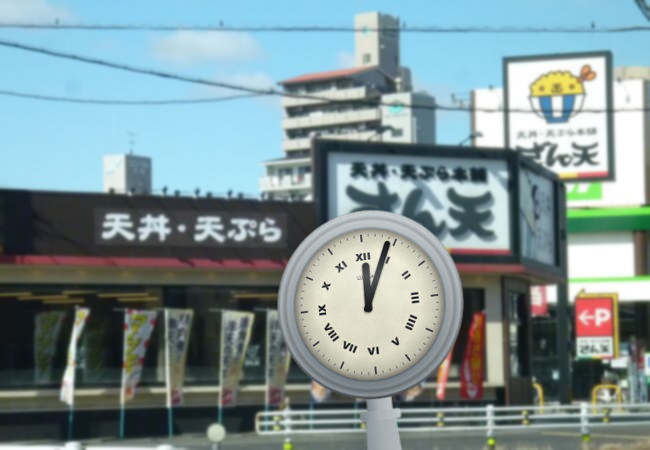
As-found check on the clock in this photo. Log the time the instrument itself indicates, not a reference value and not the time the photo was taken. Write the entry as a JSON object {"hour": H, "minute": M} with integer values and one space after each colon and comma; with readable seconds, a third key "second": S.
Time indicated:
{"hour": 12, "minute": 4}
